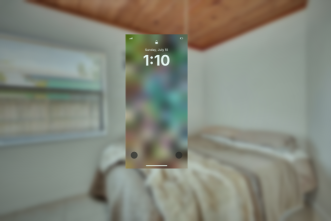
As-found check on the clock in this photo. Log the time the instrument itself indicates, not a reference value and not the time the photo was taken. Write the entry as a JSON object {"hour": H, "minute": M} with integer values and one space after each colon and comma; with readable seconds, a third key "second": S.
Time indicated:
{"hour": 1, "minute": 10}
